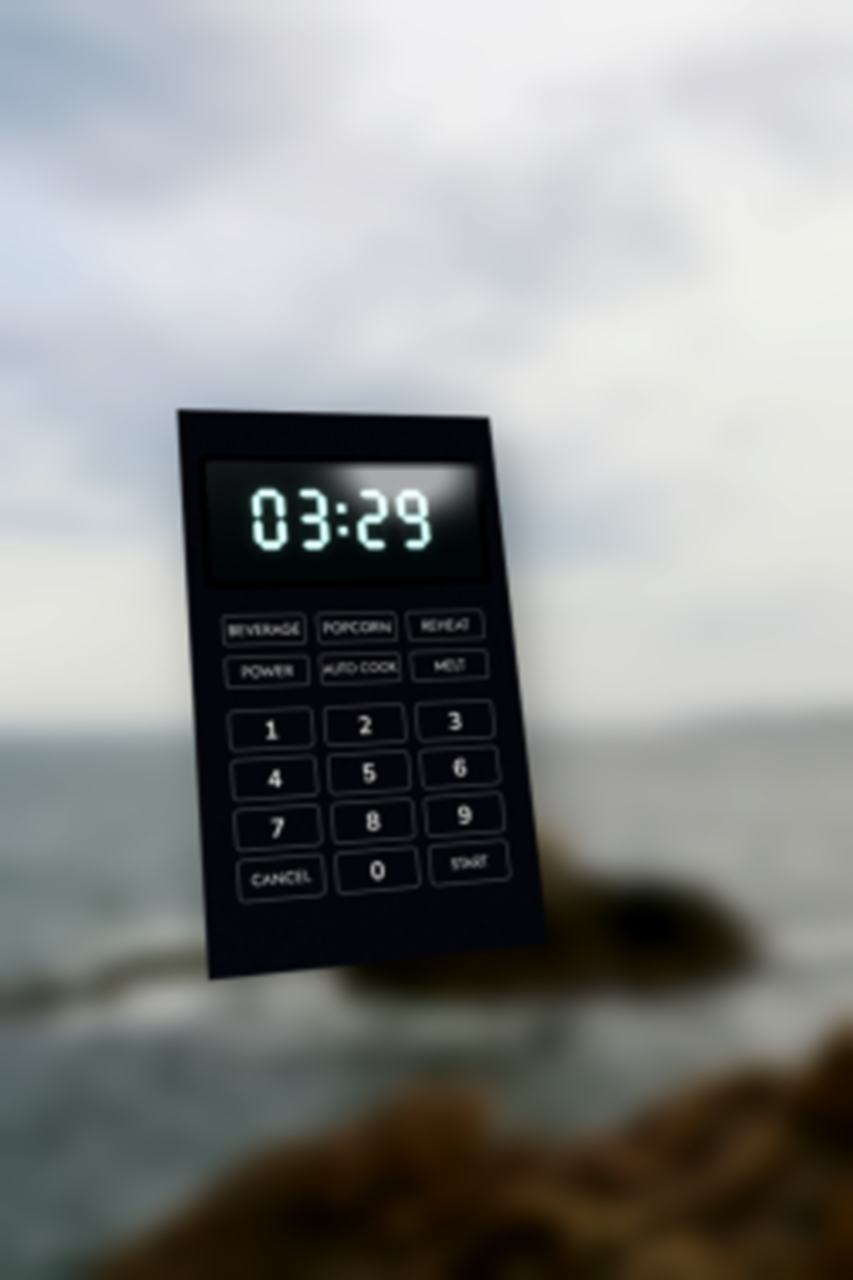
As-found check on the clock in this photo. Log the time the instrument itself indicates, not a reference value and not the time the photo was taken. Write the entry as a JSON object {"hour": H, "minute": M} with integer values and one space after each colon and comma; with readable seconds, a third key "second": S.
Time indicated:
{"hour": 3, "minute": 29}
